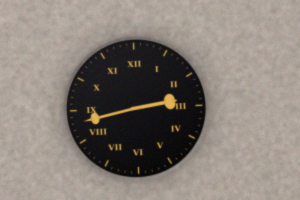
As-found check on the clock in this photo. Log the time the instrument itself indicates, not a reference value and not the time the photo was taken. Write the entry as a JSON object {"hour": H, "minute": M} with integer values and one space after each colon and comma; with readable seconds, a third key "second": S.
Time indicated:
{"hour": 2, "minute": 43}
